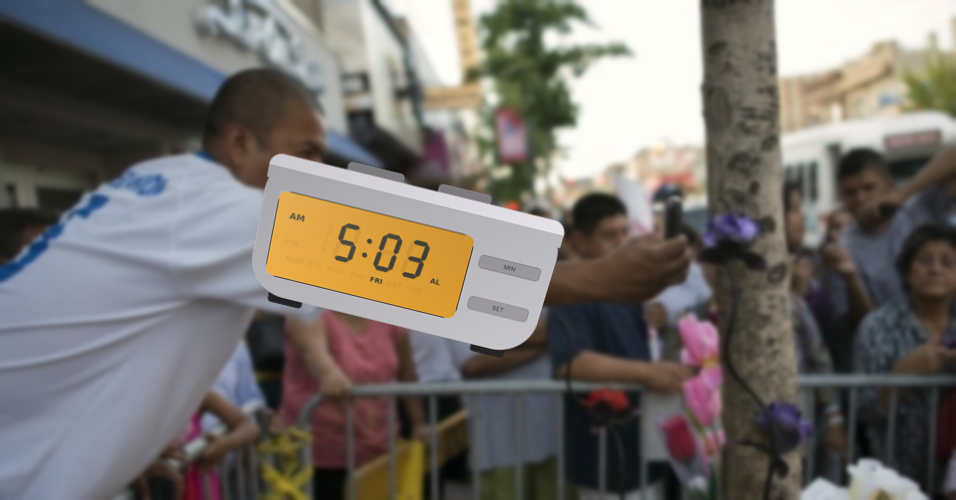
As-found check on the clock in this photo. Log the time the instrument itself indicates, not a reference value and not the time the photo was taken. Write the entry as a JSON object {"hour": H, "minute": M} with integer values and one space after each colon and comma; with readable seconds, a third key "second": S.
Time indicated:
{"hour": 5, "minute": 3}
